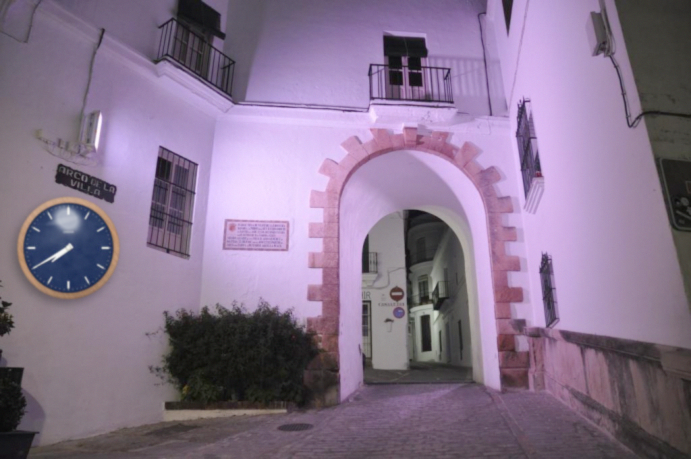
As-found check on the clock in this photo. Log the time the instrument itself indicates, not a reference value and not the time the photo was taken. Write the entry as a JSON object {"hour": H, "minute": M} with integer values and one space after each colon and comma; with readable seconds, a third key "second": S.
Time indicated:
{"hour": 7, "minute": 40}
